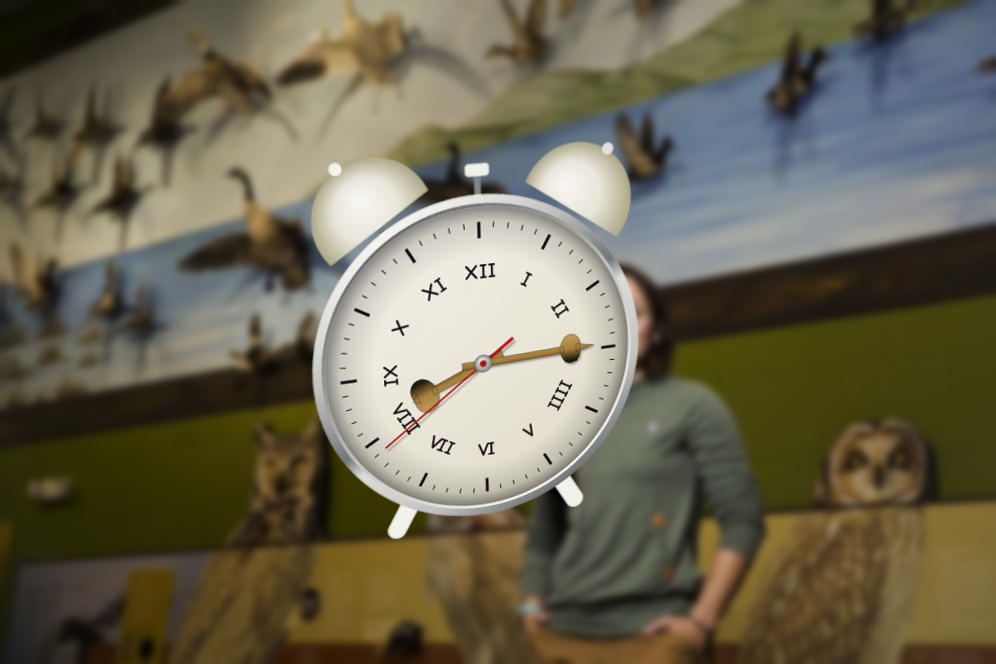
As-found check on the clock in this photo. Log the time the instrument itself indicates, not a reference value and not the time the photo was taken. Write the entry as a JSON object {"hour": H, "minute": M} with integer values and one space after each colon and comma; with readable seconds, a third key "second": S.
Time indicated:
{"hour": 8, "minute": 14, "second": 39}
